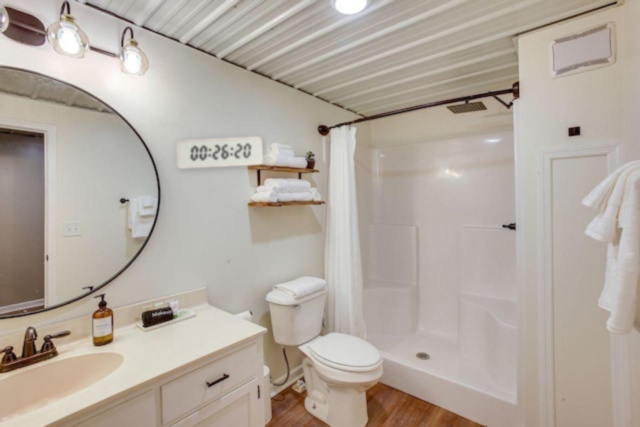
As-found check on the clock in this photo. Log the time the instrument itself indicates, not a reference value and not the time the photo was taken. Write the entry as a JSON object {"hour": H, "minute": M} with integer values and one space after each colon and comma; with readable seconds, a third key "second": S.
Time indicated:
{"hour": 0, "minute": 26, "second": 20}
